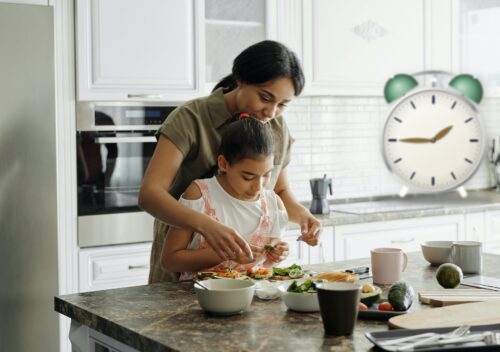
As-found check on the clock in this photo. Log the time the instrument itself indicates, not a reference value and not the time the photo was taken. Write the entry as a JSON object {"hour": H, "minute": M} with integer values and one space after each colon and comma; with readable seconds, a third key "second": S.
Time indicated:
{"hour": 1, "minute": 45}
